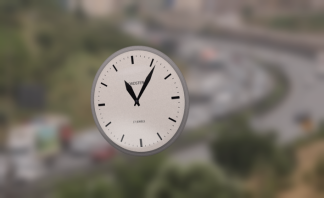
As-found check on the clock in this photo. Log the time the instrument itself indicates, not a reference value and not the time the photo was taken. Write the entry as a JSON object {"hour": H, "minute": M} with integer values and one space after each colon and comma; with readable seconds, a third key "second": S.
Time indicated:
{"hour": 11, "minute": 6}
